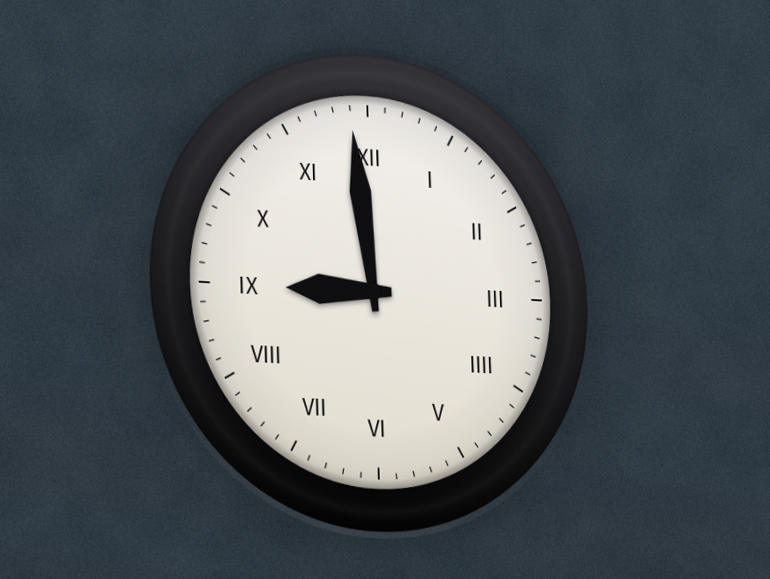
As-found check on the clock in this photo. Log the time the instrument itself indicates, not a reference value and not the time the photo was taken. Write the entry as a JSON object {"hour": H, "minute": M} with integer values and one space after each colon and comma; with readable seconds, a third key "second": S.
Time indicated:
{"hour": 8, "minute": 59}
